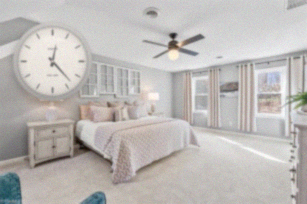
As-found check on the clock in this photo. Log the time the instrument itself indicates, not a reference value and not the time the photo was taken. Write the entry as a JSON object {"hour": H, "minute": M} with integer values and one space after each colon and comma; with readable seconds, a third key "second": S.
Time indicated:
{"hour": 12, "minute": 23}
